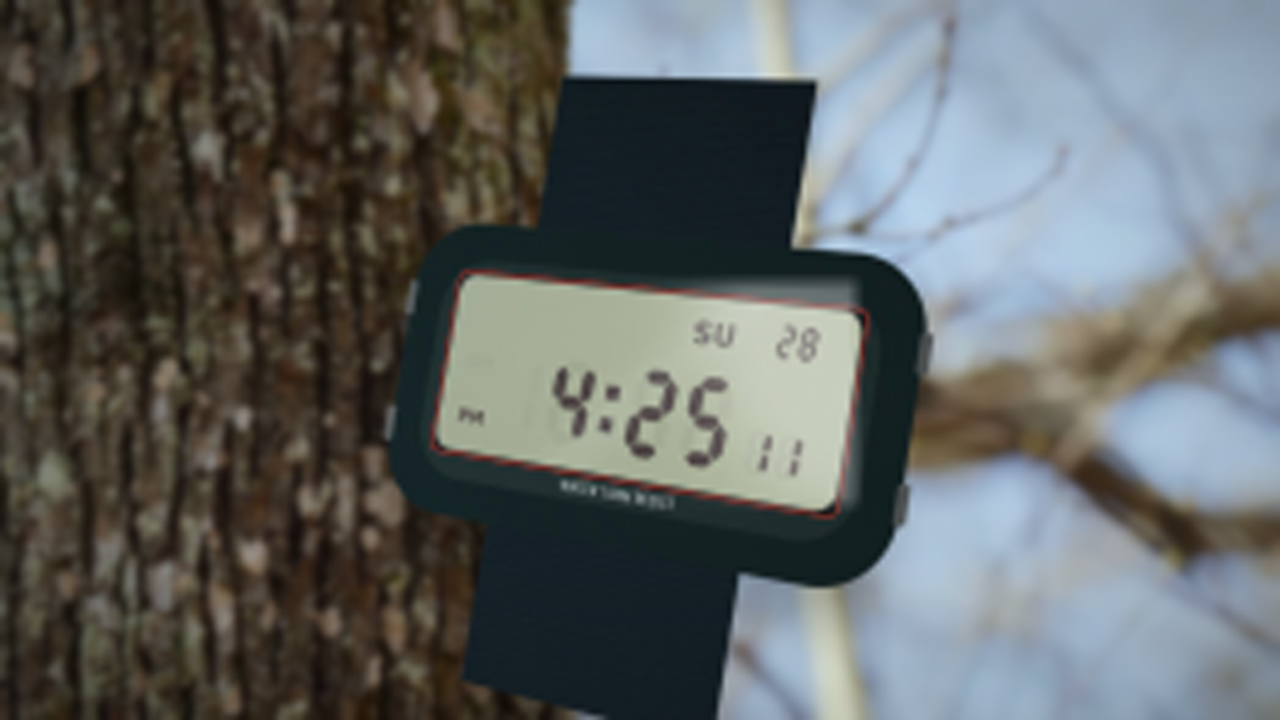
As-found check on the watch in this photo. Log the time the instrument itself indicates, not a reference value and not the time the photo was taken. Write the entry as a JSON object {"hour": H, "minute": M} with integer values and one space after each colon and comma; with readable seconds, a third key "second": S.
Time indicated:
{"hour": 4, "minute": 25, "second": 11}
